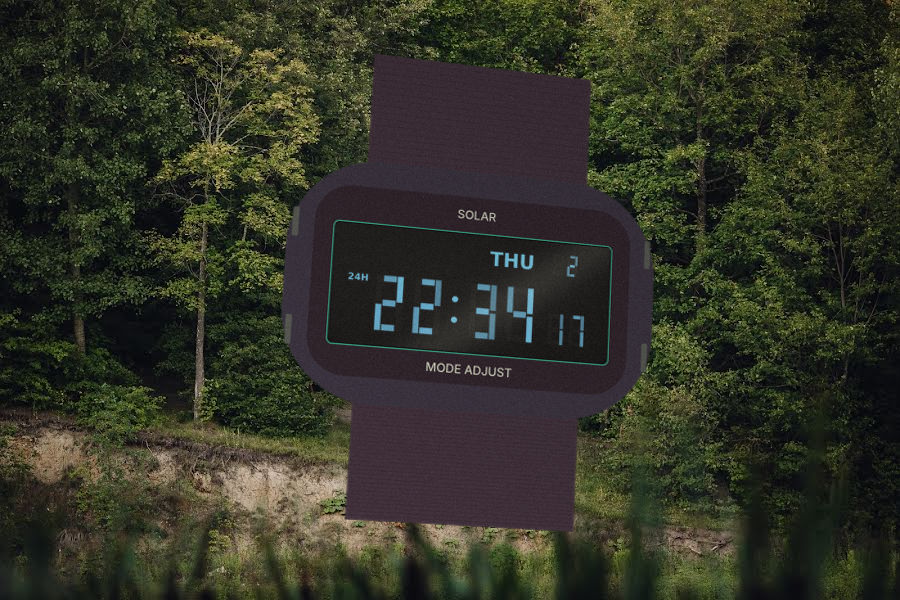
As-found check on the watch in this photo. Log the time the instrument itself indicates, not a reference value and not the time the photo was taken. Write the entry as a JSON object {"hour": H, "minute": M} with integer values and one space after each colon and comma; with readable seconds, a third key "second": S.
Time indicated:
{"hour": 22, "minute": 34, "second": 17}
